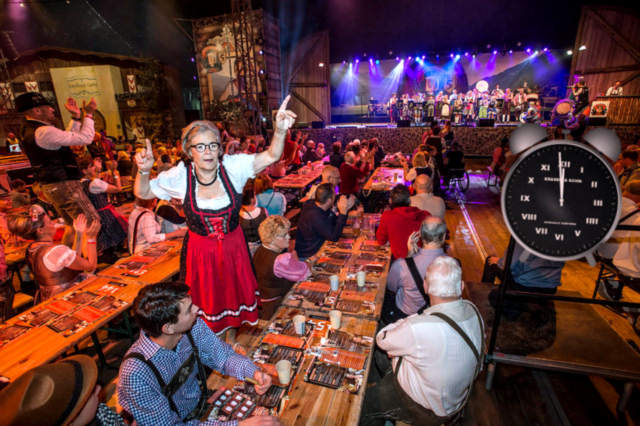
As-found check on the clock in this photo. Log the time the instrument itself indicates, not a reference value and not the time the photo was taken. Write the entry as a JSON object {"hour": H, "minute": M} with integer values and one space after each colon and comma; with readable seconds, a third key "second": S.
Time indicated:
{"hour": 11, "minute": 59}
